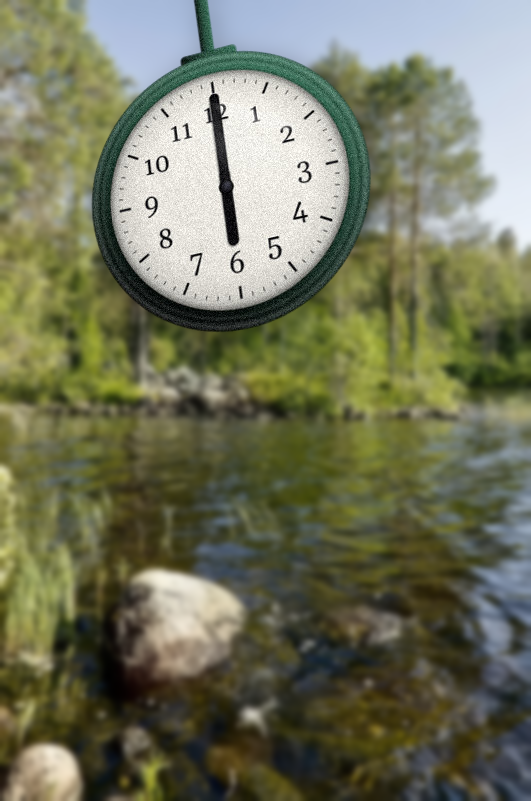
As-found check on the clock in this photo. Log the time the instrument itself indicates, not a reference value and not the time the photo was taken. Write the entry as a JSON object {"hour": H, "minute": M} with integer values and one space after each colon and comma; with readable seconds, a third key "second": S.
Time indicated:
{"hour": 6, "minute": 0}
